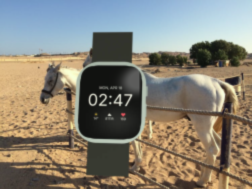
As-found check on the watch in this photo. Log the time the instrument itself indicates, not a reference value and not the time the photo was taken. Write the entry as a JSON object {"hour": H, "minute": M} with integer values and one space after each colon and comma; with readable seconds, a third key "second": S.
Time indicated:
{"hour": 2, "minute": 47}
